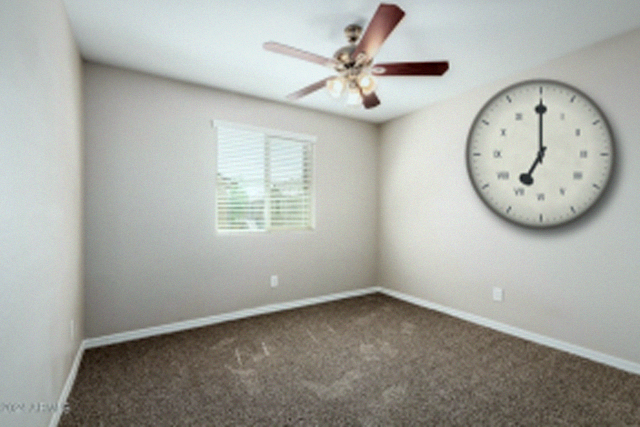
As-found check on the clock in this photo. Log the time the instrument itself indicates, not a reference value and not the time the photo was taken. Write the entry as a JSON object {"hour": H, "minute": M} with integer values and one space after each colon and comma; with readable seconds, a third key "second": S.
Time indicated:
{"hour": 7, "minute": 0}
